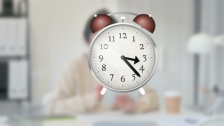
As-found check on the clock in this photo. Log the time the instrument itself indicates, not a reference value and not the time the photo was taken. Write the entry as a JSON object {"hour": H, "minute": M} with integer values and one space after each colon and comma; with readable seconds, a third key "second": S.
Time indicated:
{"hour": 3, "minute": 23}
